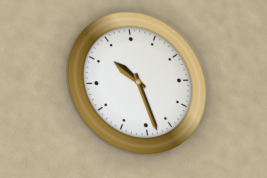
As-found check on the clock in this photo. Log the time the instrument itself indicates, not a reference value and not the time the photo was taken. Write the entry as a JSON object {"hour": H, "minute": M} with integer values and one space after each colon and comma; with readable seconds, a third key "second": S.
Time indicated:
{"hour": 10, "minute": 28}
